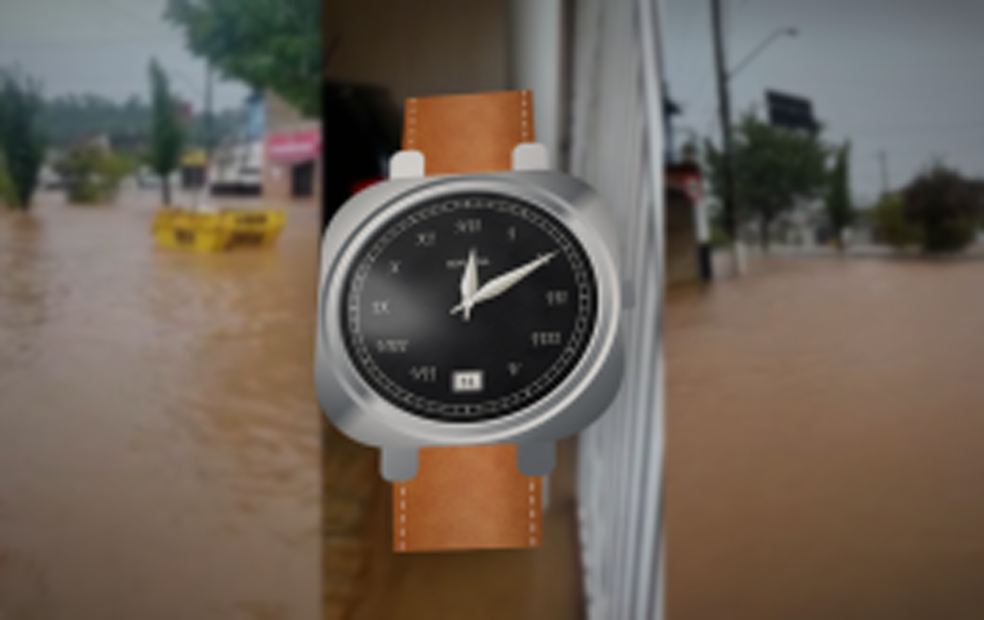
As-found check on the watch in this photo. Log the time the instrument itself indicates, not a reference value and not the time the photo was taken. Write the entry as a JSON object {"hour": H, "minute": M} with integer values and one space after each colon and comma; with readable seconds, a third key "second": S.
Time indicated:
{"hour": 12, "minute": 10}
